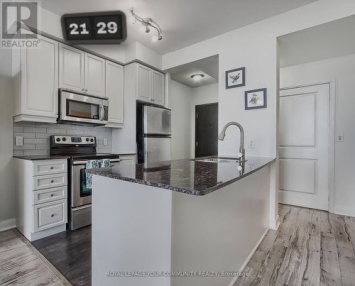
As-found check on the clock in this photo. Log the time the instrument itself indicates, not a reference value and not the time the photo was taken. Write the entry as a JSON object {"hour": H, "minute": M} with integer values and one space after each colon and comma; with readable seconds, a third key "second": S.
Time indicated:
{"hour": 21, "minute": 29}
